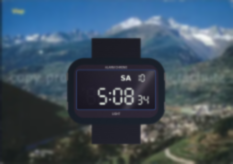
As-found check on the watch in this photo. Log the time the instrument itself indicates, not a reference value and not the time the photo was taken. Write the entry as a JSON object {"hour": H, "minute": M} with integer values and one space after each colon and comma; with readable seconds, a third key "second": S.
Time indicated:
{"hour": 5, "minute": 8}
